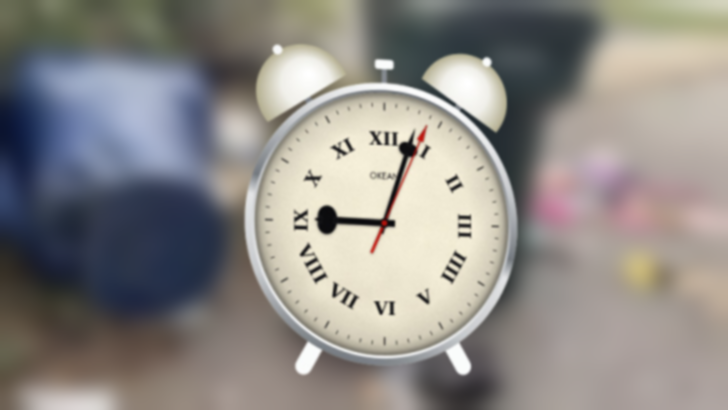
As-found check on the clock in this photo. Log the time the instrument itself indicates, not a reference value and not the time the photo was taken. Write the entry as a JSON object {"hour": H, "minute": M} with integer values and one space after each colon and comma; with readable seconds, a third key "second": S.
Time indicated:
{"hour": 9, "minute": 3, "second": 4}
